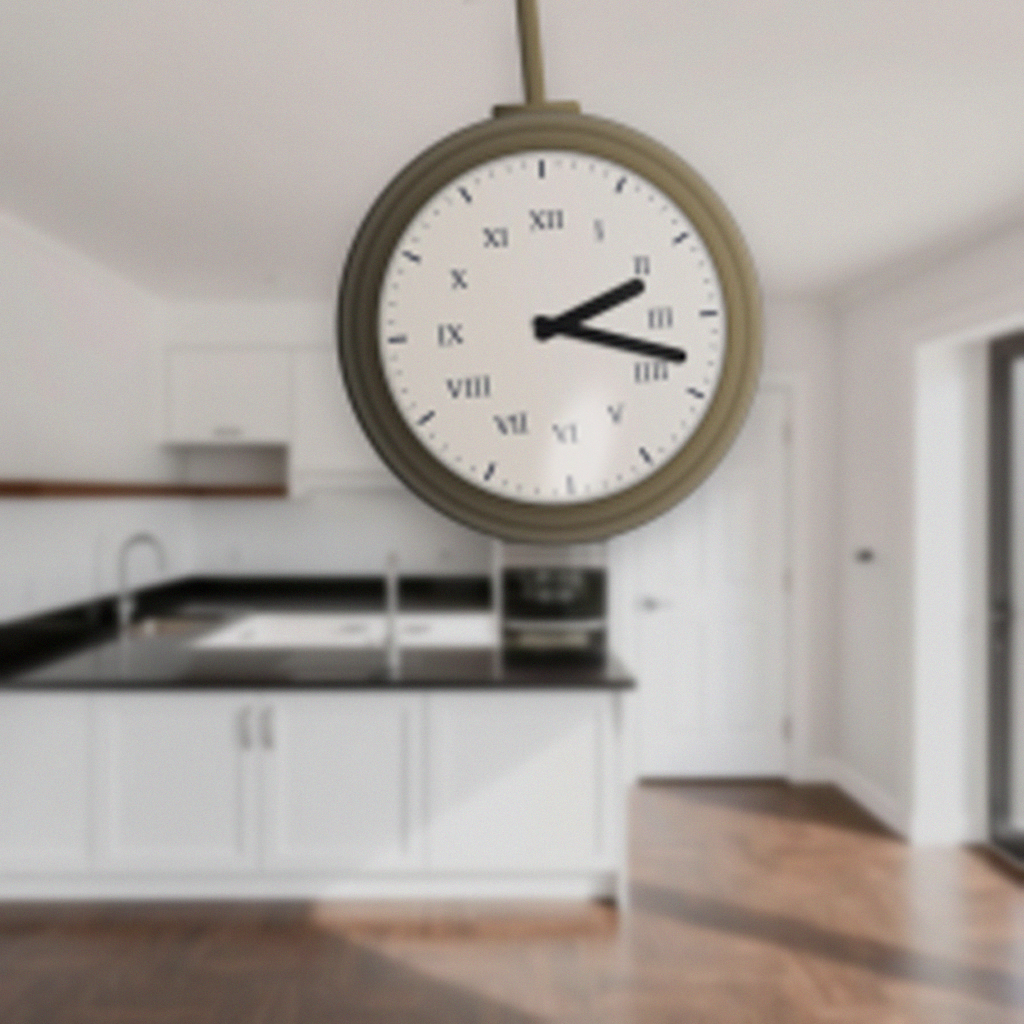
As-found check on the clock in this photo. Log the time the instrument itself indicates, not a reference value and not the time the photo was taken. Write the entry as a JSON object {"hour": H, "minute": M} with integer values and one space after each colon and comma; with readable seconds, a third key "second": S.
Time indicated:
{"hour": 2, "minute": 18}
